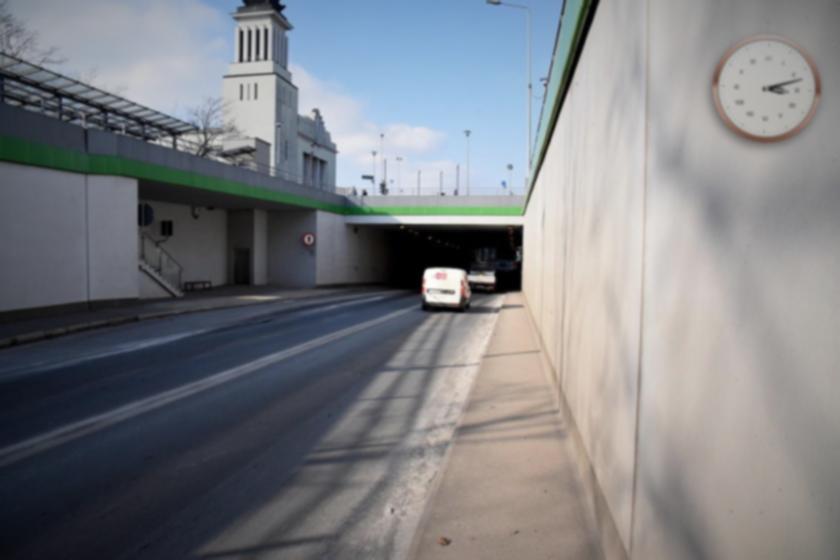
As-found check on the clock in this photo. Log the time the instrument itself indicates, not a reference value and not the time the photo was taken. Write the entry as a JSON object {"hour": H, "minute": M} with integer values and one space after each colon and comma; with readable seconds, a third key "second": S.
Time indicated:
{"hour": 3, "minute": 12}
